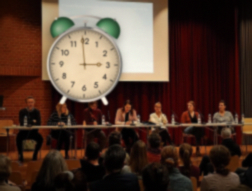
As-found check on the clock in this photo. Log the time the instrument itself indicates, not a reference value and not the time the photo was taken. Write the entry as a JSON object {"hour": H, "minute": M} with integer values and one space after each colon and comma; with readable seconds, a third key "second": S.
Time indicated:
{"hour": 2, "minute": 59}
